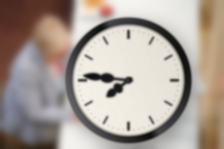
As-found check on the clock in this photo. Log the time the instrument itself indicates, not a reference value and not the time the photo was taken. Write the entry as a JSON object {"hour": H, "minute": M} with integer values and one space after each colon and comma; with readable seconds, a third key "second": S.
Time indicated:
{"hour": 7, "minute": 46}
